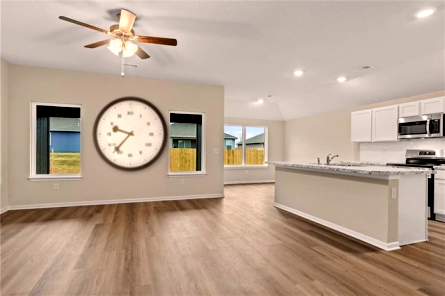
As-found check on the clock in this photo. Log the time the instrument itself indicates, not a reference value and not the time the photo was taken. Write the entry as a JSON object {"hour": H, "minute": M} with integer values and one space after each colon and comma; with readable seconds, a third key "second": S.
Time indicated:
{"hour": 9, "minute": 37}
